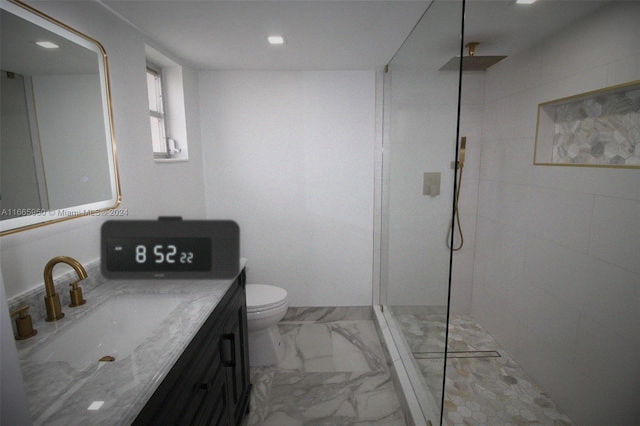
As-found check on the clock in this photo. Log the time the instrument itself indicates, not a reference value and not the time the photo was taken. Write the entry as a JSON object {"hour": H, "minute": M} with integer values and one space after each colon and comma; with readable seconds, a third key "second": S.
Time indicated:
{"hour": 8, "minute": 52}
